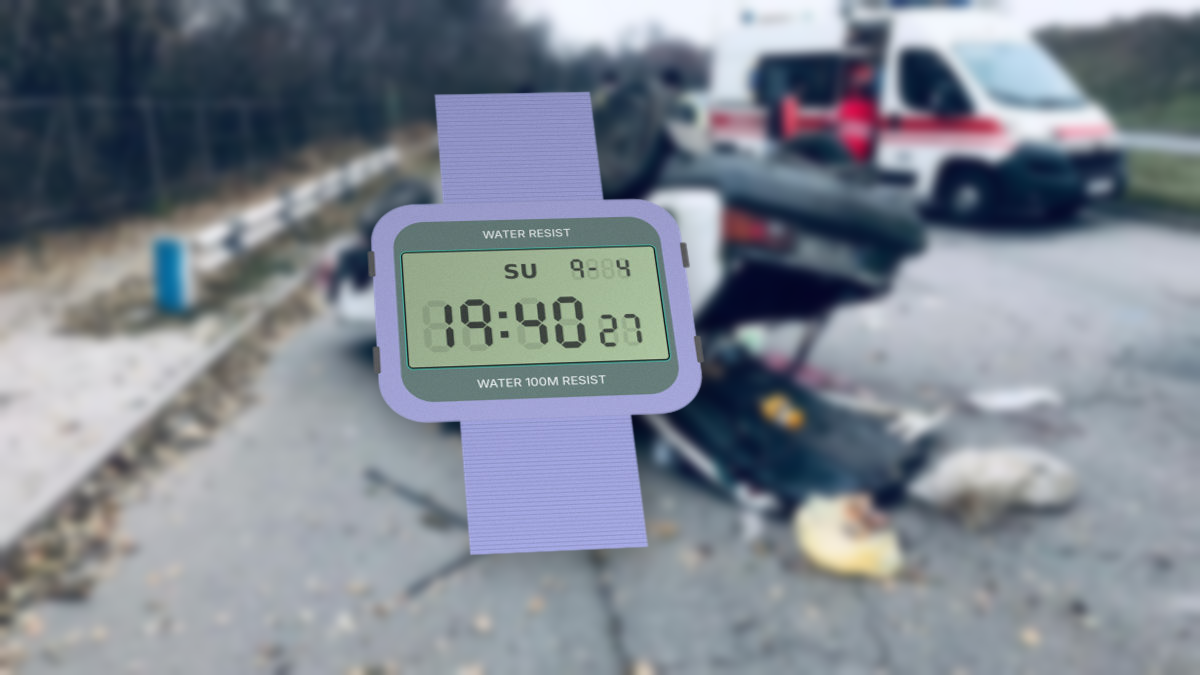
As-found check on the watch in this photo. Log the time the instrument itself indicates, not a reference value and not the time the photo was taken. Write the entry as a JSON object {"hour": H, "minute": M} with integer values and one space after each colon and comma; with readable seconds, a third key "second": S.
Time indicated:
{"hour": 19, "minute": 40, "second": 27}
